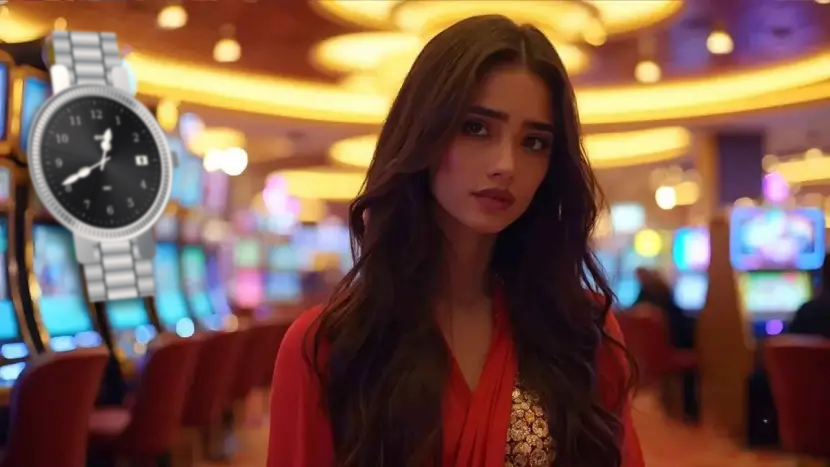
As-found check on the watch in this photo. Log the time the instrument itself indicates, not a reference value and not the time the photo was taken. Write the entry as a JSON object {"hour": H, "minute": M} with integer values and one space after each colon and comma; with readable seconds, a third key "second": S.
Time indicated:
{"hour": 12, "minute": 41}
